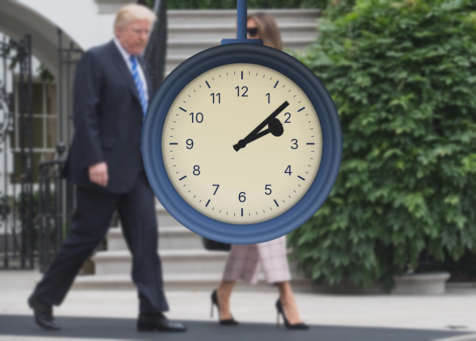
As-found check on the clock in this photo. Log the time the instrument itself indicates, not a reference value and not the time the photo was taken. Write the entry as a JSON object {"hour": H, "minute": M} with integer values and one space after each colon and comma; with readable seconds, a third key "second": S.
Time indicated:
{"hour": 2, "minute": 8}
